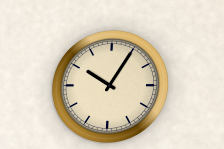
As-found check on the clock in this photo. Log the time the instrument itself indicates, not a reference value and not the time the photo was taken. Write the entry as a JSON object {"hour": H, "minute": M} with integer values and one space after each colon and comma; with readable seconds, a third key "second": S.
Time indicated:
{"hour": 10, "minute": 5}
